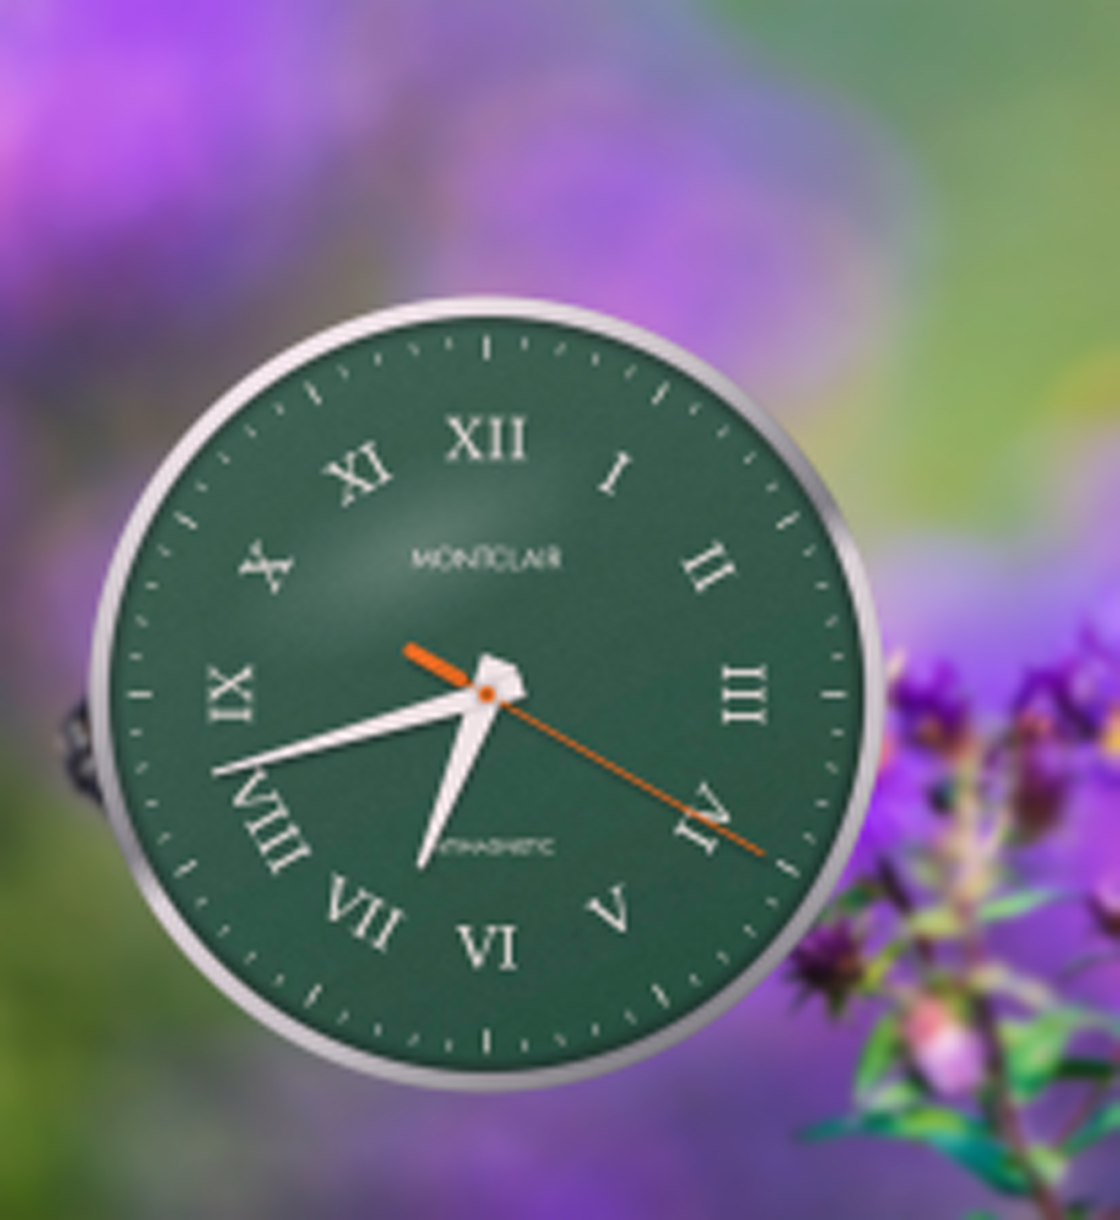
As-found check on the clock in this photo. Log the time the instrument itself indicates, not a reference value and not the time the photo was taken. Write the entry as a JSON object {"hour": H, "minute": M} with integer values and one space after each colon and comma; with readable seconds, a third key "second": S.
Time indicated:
{"hour": 6, "minute": 42, "second": 20}
